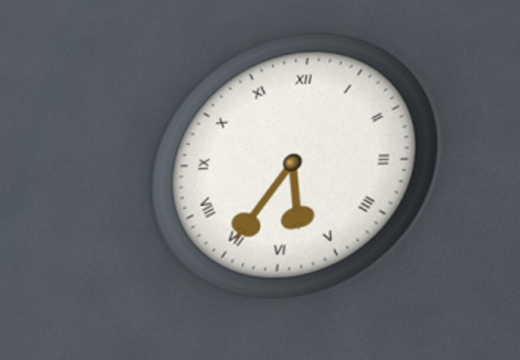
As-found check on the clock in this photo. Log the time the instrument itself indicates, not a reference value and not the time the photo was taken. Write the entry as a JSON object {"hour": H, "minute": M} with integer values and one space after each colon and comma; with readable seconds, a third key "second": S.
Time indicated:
{"hour": 5, "minute": 35}
